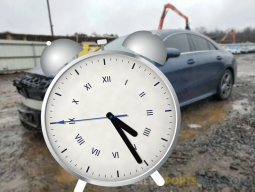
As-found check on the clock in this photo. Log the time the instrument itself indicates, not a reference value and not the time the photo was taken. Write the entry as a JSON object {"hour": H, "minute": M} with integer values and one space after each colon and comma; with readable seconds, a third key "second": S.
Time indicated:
{"hour": 4, "minute": 25, "second": 45}
